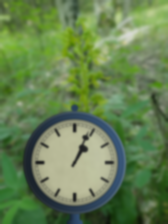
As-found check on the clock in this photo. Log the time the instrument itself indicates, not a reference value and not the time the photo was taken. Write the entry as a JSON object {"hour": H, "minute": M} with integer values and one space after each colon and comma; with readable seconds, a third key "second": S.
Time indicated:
{"hour": 1, "minute": 4}
